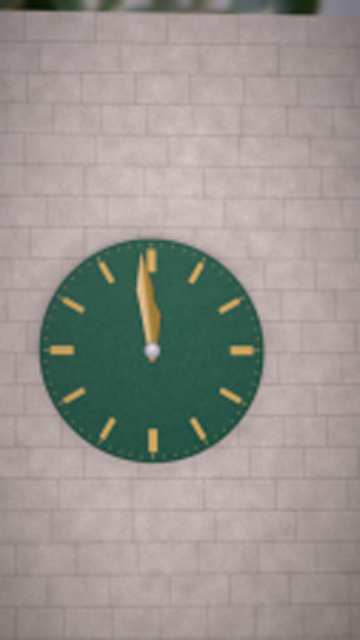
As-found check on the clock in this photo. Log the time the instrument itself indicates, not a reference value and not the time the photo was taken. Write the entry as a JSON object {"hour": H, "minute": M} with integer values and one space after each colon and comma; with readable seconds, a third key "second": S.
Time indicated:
{"hour": 11, "minute": 59}
